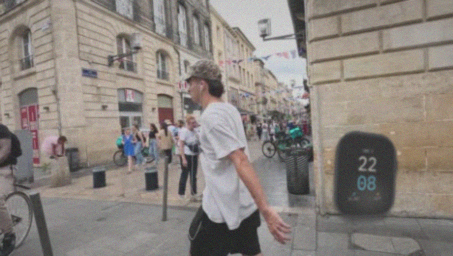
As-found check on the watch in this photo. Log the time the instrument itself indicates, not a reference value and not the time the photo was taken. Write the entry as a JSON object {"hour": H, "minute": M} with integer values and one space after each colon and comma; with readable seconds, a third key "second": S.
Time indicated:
{"hour": 22, "minute": 8}
